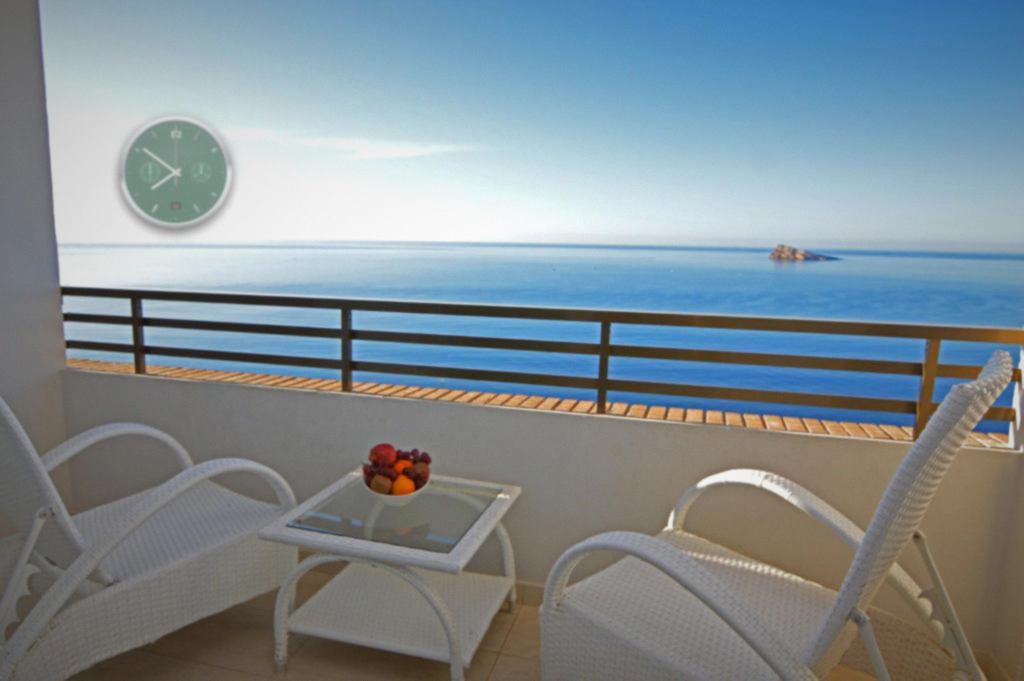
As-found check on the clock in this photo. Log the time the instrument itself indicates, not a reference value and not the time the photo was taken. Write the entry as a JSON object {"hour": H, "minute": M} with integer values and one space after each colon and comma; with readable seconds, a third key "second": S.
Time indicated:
{"hour": 7, "minute": 51}
